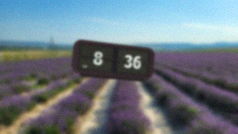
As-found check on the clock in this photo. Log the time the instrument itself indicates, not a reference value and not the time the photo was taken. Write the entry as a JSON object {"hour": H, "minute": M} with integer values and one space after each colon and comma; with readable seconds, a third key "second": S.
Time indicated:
{"hour": 8, "minute": 36}
